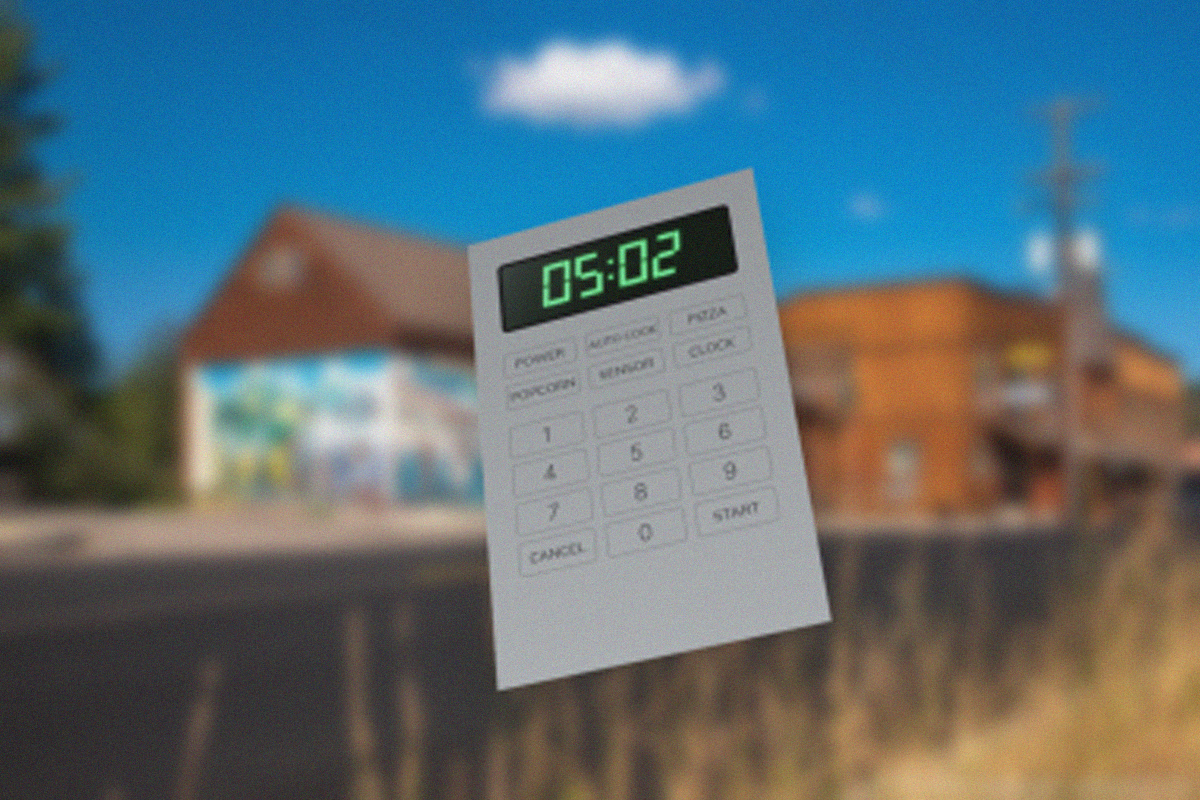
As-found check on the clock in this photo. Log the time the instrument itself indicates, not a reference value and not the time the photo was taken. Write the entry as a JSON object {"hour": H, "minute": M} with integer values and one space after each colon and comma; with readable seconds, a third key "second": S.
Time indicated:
{"hour": 5, "minute": 2}
